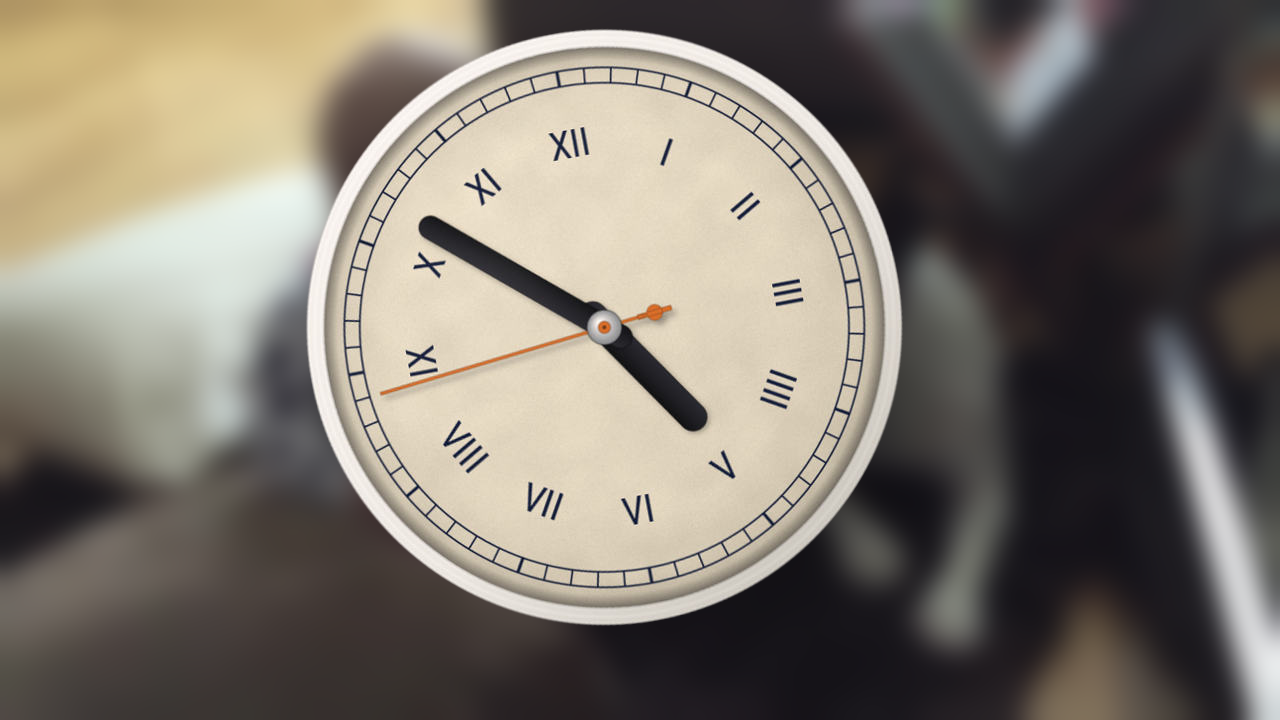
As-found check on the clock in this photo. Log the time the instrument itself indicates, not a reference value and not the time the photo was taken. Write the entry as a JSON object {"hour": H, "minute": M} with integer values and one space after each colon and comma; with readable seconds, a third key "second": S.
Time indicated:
{"hour": 4, "minute": 51, "second": 44}
